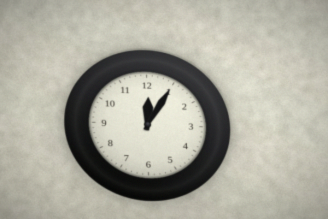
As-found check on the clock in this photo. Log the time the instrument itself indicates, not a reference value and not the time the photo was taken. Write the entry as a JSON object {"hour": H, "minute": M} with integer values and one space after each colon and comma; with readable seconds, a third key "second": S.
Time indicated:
{"hour": 12, "minute": 5}
